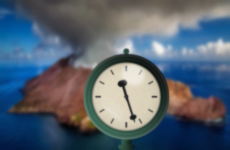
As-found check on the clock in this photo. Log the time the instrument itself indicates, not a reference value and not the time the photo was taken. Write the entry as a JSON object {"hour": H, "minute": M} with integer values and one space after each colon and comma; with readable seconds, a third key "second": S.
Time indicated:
{"hour": 11, "minute": 27}
